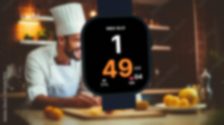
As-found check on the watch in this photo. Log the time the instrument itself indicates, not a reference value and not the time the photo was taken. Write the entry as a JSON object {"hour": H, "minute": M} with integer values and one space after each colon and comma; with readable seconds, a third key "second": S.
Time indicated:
{"hour": 1, "minute": 49}
